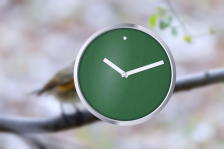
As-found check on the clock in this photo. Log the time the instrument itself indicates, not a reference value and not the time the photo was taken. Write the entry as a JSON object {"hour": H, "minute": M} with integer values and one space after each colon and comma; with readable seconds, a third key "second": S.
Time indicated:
{"hour": 10, "minute": 12}
